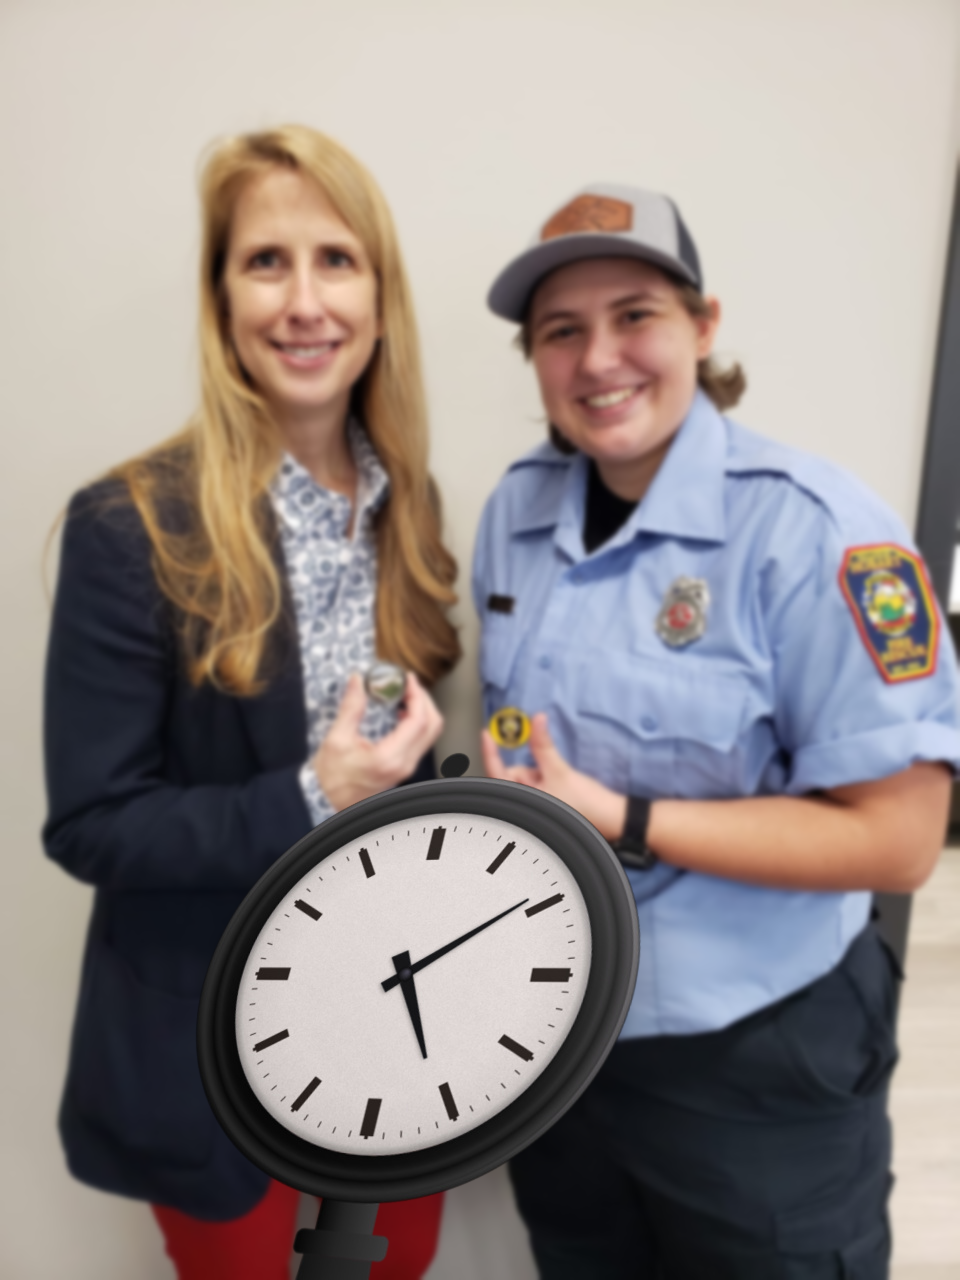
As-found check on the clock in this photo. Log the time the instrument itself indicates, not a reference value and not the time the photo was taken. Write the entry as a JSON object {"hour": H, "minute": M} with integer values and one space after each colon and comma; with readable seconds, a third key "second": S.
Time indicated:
{"hour": 5, "minute": 9}
